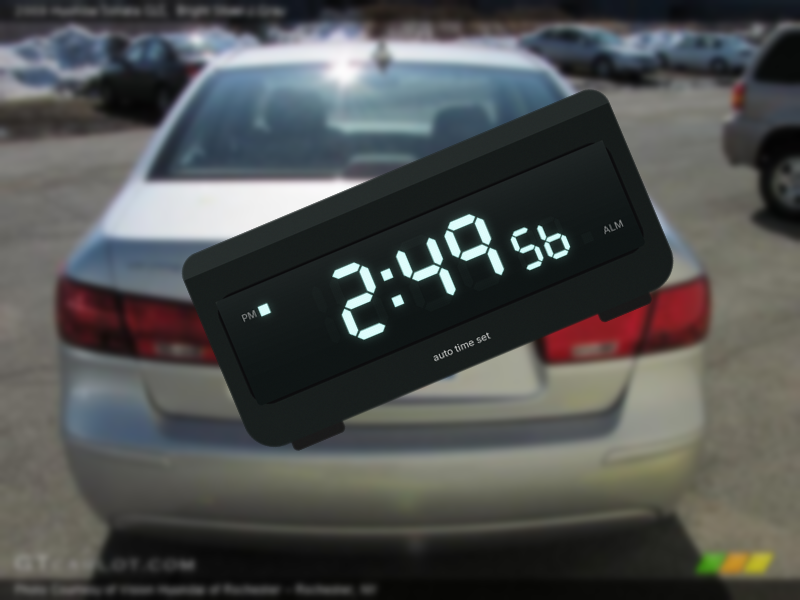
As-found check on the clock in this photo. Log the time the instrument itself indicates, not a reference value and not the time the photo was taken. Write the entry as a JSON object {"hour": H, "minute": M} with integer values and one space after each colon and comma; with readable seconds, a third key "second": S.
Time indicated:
{"hour": 2, "minute": 49, "second": 56}
